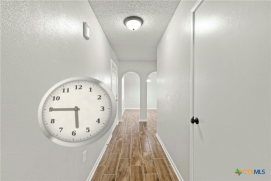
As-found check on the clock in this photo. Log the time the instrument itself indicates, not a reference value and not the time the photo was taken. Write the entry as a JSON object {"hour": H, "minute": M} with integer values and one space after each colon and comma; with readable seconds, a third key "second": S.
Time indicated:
{"hour": 5, "minute": 45}
